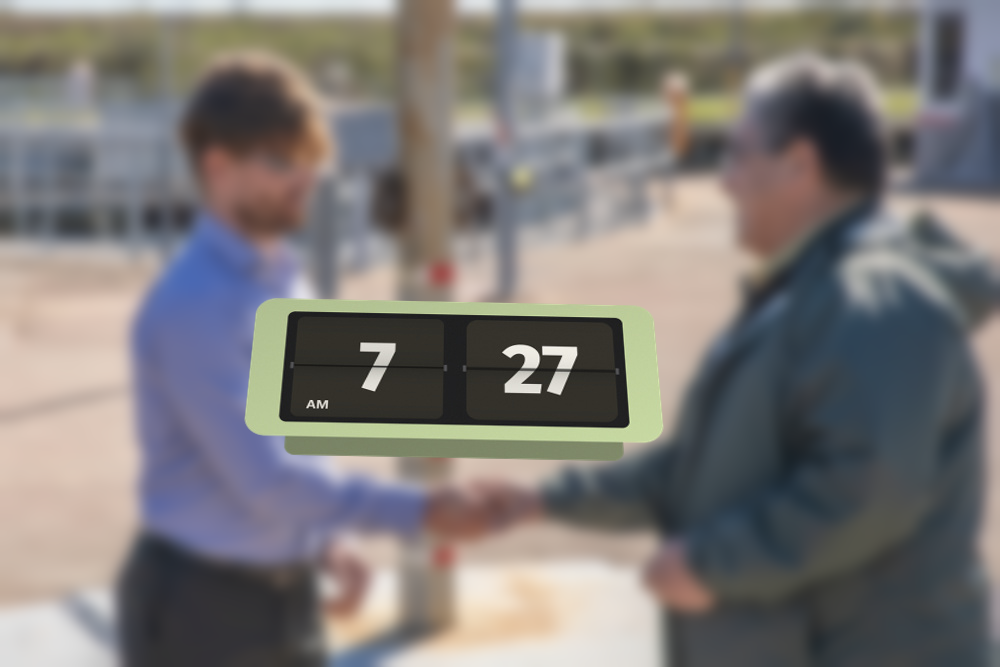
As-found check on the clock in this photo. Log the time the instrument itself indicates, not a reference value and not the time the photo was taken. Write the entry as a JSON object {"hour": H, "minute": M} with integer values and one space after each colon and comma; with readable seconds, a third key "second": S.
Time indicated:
{"hour": 7, "minute": 27}
